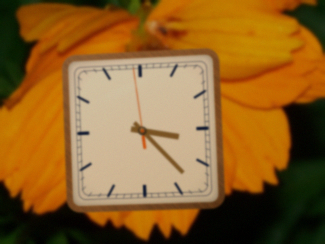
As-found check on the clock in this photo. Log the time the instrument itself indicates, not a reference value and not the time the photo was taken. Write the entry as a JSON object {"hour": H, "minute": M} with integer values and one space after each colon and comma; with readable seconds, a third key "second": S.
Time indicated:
{"hour": 3, "minute": 22, "second": 59}
